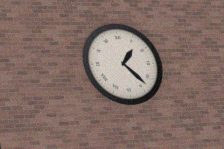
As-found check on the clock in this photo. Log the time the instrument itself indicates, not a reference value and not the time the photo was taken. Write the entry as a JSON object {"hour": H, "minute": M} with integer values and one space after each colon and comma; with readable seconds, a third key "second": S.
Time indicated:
{"hour": 1, "minute": 23}
